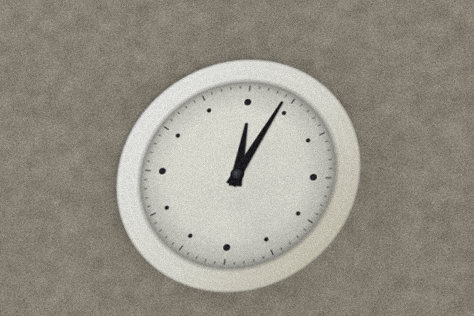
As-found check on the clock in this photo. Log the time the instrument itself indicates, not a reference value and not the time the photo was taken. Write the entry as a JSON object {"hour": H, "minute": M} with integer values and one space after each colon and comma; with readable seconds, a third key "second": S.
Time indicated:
{"hour": 12, "minute": 4}
